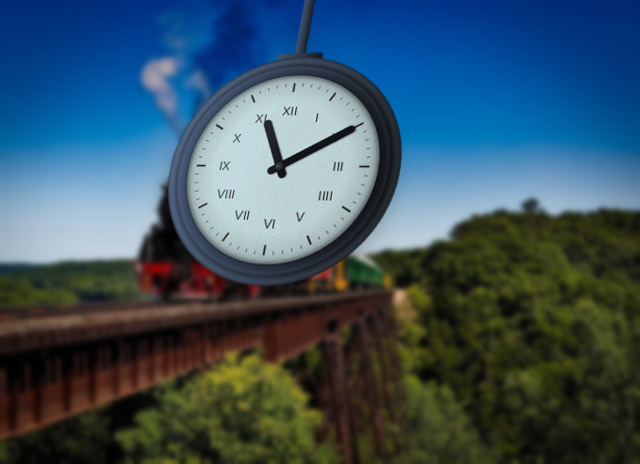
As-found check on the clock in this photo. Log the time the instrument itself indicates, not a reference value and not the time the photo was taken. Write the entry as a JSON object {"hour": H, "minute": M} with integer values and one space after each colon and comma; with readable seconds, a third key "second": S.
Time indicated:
{"hour": 11, "minute": 10}
